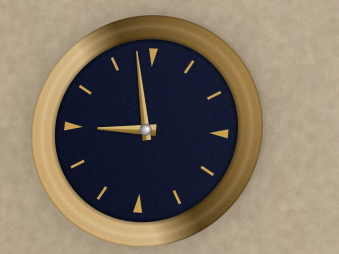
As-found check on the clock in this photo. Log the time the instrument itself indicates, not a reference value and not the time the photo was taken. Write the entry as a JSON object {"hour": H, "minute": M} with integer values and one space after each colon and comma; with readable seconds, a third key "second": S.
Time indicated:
{"hour": 8, "minute": 58}
